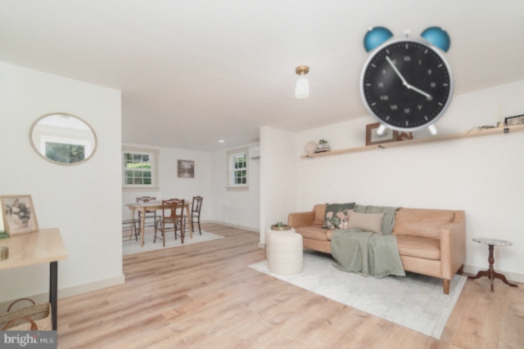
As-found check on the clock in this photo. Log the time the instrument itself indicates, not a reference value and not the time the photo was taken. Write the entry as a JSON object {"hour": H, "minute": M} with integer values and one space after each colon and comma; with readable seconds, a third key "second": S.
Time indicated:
{"hour": 3, "minute": 54}
